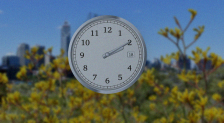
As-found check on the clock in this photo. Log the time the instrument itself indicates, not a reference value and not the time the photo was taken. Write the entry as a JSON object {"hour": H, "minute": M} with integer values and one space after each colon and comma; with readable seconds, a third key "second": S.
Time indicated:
{"hour": 2, "minute": 10}
